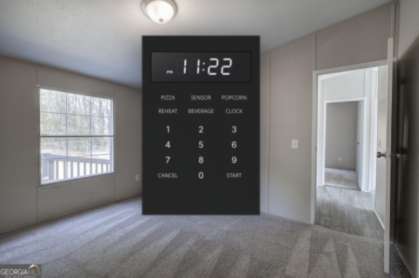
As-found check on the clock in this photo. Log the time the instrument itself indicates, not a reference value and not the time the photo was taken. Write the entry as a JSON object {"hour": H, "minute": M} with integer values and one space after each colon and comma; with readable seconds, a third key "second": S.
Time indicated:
{"hour": 11, "minute": 22}
